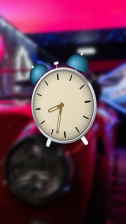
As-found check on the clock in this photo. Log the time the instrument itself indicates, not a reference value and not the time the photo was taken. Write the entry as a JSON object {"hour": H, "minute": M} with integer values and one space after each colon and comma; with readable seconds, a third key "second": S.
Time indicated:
{"hour": 8, "minute": 33}
